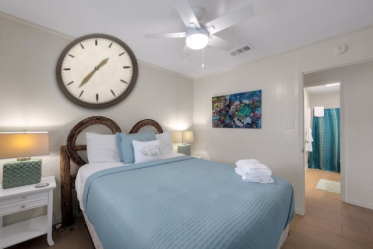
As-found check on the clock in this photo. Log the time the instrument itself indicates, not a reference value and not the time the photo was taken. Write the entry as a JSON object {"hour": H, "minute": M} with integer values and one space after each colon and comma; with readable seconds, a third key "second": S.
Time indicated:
{"hour": 1, "minute": 37}
